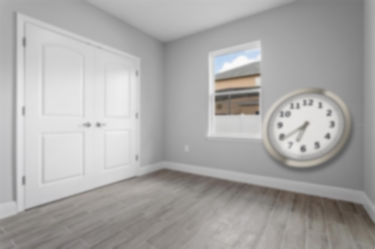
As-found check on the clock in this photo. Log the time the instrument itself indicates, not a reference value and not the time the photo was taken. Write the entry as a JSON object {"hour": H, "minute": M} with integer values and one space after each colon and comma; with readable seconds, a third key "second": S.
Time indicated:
{"hour": 6, "minute": 39}
